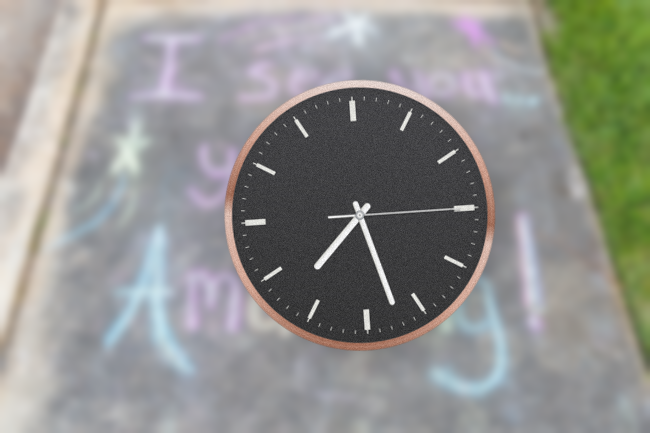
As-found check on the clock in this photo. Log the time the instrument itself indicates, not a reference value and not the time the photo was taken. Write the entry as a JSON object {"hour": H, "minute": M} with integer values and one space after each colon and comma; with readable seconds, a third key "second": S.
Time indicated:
{"hour": 7, "minute": 27, "second": 15}
